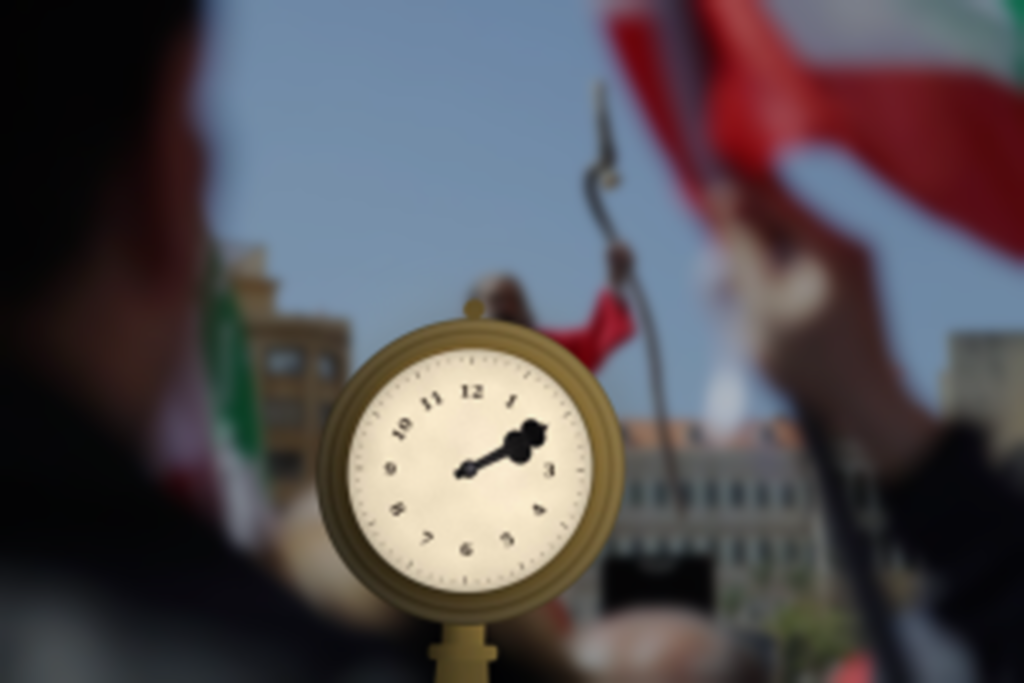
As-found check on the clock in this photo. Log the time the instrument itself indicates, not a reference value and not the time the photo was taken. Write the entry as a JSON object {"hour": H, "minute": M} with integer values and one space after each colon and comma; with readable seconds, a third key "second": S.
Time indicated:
{"hour": 2, "minute": 10}
